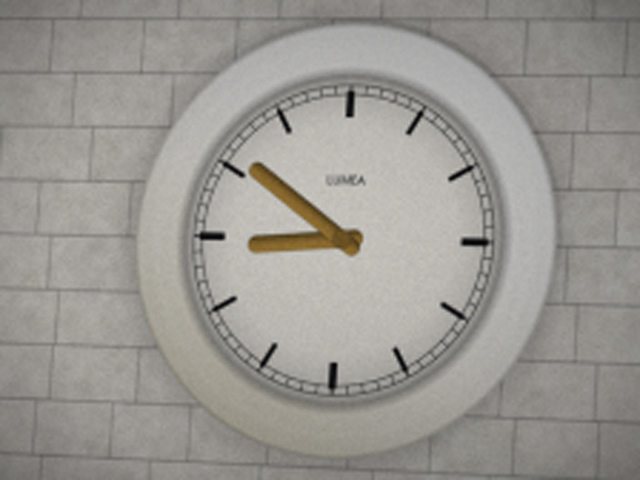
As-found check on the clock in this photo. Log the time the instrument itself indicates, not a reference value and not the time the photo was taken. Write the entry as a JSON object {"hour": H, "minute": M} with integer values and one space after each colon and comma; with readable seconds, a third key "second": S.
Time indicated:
{"hour": 8, "minute": 51}
